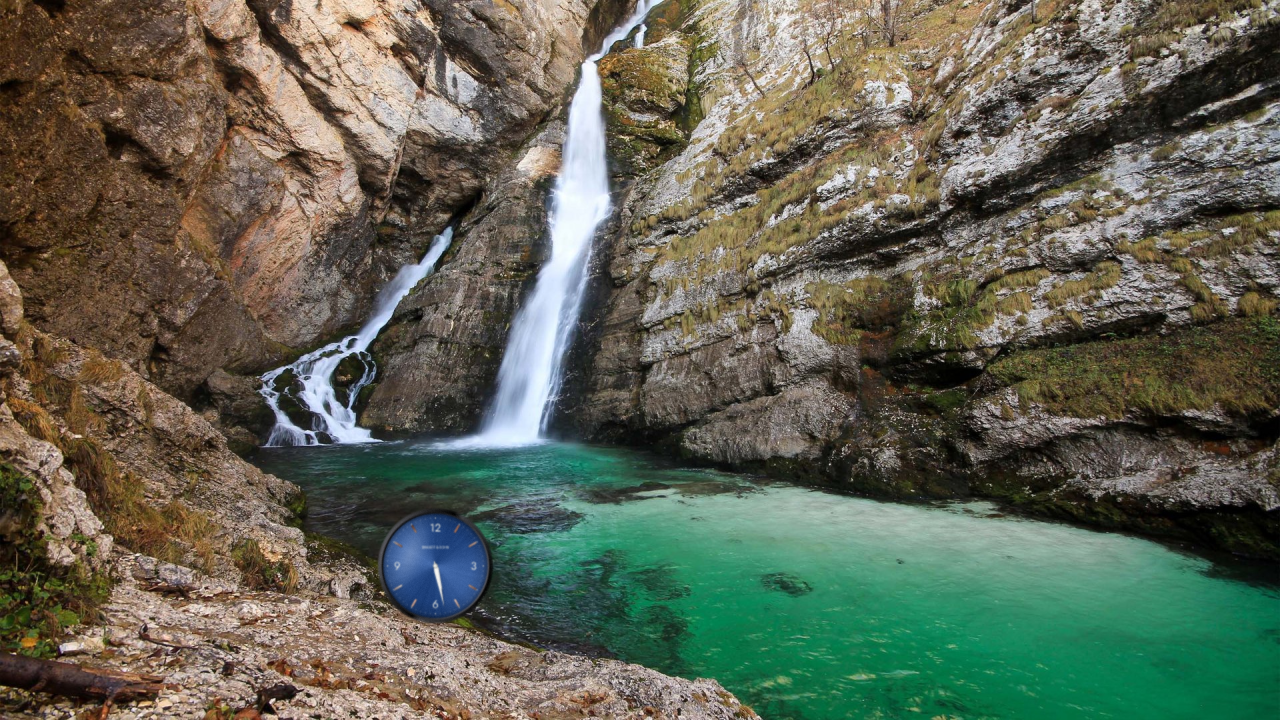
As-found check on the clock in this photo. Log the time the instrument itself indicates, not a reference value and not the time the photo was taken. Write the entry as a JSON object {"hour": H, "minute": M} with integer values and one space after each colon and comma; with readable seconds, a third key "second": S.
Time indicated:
{"hour": 5, "minute": 28}
